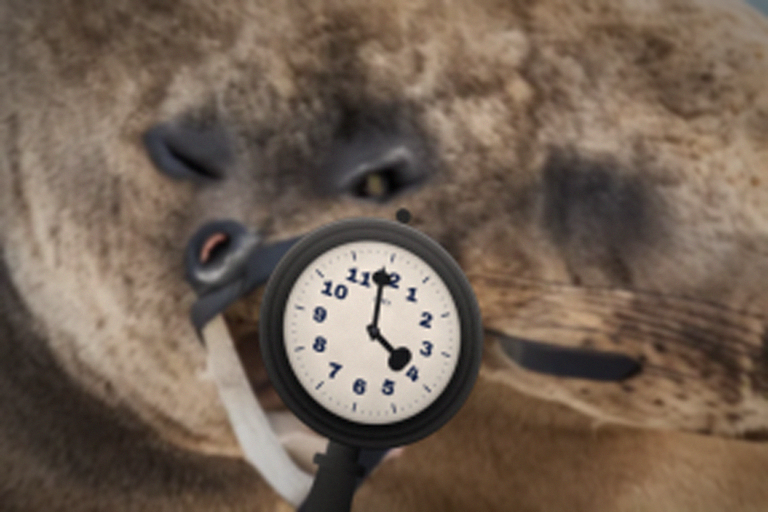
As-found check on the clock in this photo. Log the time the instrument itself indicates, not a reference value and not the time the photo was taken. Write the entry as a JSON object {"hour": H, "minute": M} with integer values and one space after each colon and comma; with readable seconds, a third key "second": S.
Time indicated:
{"hour": 3, "minute": 59}
